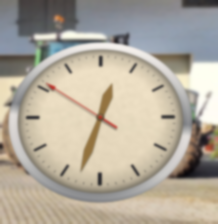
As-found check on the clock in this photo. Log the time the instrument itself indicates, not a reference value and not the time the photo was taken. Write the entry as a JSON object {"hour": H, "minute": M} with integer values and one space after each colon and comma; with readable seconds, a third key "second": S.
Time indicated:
{"hour": 12, "minute": 32, "second": 51}
